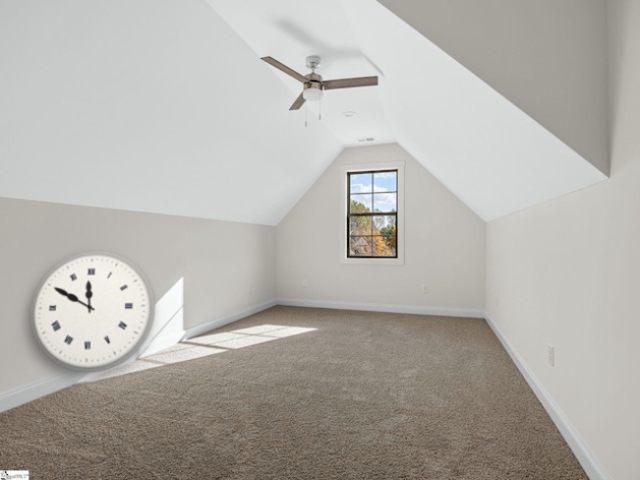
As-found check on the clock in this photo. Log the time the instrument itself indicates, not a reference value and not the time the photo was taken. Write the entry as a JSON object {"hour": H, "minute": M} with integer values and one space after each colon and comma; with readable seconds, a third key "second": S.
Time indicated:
{"hour": 11, "minute": 50}
